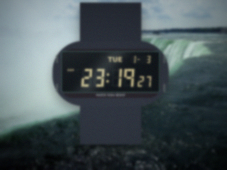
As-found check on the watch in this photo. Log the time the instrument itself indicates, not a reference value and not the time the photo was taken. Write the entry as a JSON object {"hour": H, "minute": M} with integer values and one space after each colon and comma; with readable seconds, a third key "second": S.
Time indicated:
{"hour": 23, "minute": 19, "second": 27}
